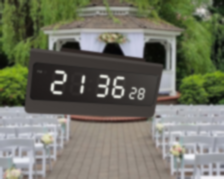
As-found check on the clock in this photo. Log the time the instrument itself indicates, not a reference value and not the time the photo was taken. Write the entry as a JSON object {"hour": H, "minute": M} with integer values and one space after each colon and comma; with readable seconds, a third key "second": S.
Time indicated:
{"hour": 21, "minute": 36, "second": 28}
